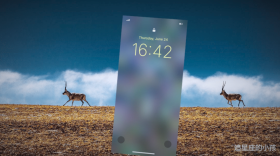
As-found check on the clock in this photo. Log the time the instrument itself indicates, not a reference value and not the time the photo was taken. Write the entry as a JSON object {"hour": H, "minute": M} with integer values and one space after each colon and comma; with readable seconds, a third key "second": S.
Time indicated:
{"hour": 16, "minute": 42}
